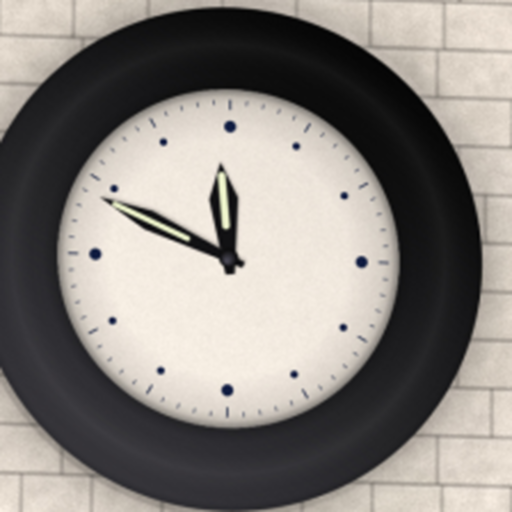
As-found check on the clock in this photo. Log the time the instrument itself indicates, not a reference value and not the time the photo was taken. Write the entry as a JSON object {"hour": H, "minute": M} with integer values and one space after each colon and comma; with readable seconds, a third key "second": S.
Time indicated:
{"hour": 11, "minute": 49}
